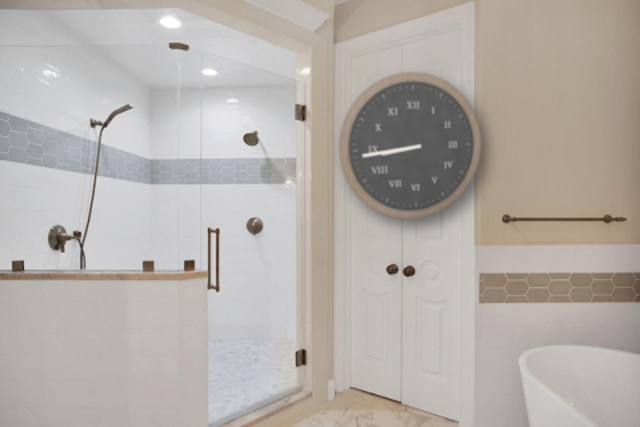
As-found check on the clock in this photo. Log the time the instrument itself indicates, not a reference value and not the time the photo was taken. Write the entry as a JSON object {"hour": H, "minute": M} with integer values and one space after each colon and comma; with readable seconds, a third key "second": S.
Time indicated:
{"hour": 8, "minute": 44}
